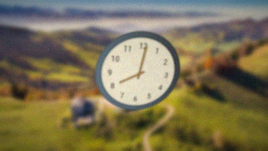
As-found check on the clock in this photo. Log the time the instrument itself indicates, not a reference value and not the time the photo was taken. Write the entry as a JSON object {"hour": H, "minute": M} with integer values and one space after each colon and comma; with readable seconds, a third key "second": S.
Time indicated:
{"hour": 8, "minute": 1}
